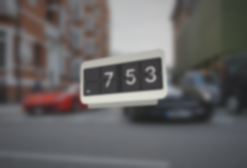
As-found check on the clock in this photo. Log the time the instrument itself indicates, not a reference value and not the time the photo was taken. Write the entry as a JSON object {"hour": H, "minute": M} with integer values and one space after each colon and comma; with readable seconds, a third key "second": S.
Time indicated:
{"hour": 7, "minute": 53}
